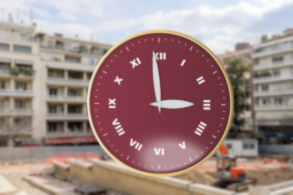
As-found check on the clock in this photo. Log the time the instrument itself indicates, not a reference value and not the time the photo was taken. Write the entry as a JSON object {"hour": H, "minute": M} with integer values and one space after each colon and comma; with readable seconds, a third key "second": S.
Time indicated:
{"hour": 2, "minute": 59}
